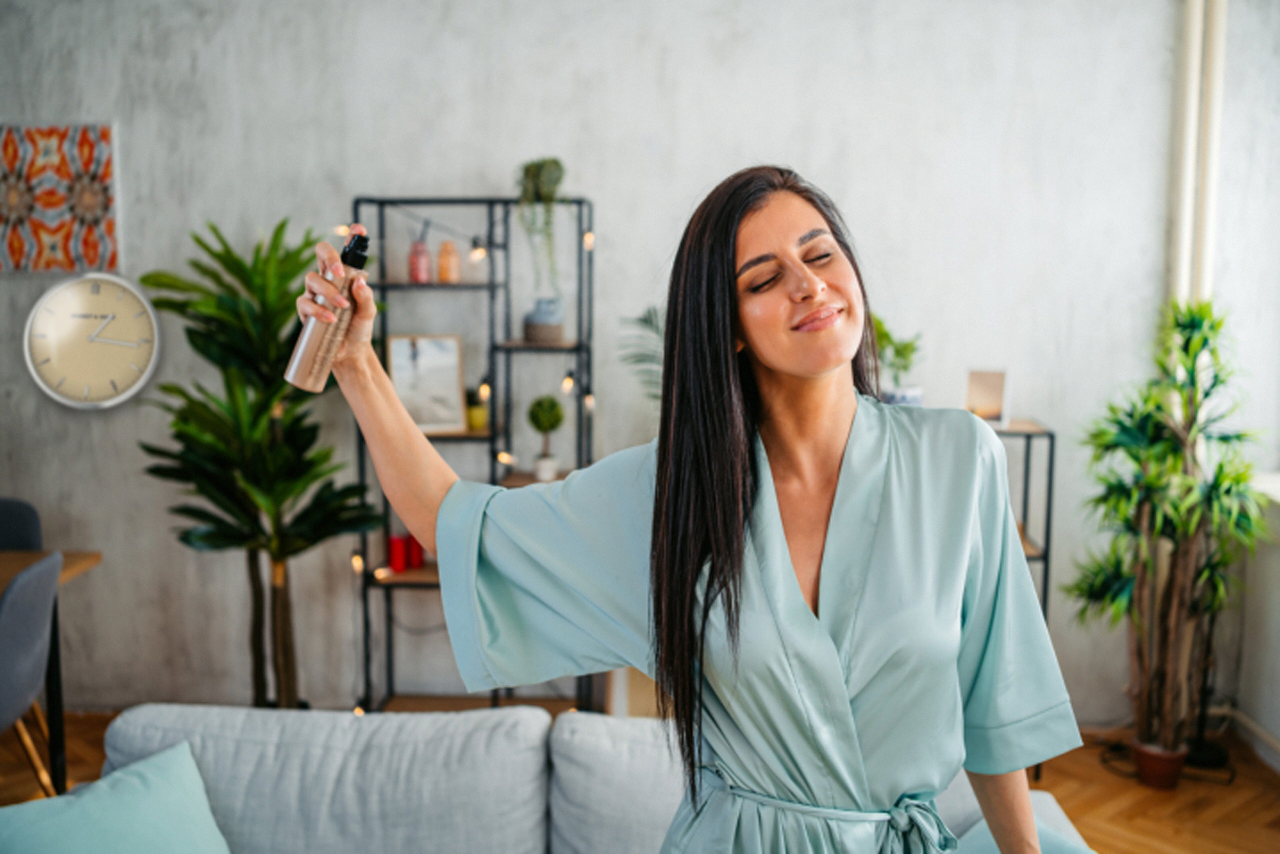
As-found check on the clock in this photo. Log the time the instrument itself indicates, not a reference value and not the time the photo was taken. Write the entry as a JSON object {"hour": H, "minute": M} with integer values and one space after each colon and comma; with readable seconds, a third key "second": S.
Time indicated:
{"hour": 1, "minute": 16}
